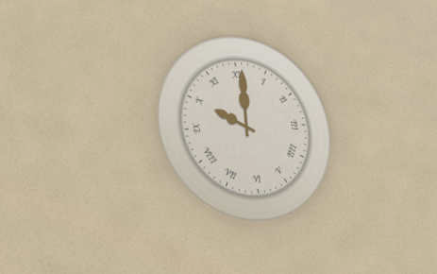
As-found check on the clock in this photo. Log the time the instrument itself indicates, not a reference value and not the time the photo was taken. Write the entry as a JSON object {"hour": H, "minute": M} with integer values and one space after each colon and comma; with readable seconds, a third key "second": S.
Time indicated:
{"hour": 10, "minute": 1}
